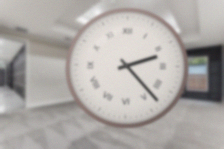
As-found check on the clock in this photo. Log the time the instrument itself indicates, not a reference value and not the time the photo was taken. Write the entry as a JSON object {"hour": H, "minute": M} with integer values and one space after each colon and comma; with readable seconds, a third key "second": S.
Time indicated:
{"hour": 2, "minute": 23}
